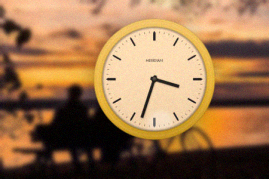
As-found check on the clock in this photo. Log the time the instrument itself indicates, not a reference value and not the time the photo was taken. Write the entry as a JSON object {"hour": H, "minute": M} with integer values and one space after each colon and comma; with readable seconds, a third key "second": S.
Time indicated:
{"hour": 3, "minute": 33}
